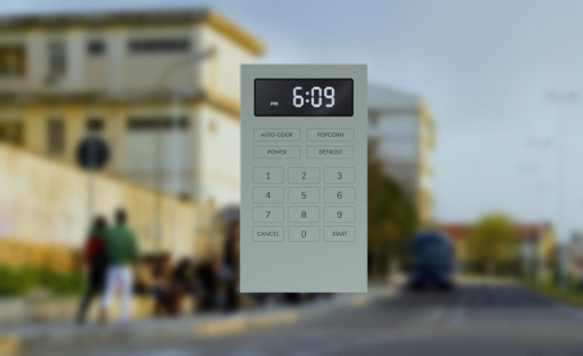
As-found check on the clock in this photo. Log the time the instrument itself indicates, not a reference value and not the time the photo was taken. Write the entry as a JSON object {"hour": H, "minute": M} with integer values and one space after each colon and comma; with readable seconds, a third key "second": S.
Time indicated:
{"hour": 6, "minute": 9}
